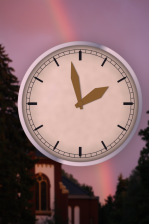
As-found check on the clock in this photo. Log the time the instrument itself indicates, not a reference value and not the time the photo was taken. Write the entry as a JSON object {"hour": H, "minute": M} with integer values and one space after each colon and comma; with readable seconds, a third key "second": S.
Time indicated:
{"hour": 1, "minute": 58}
